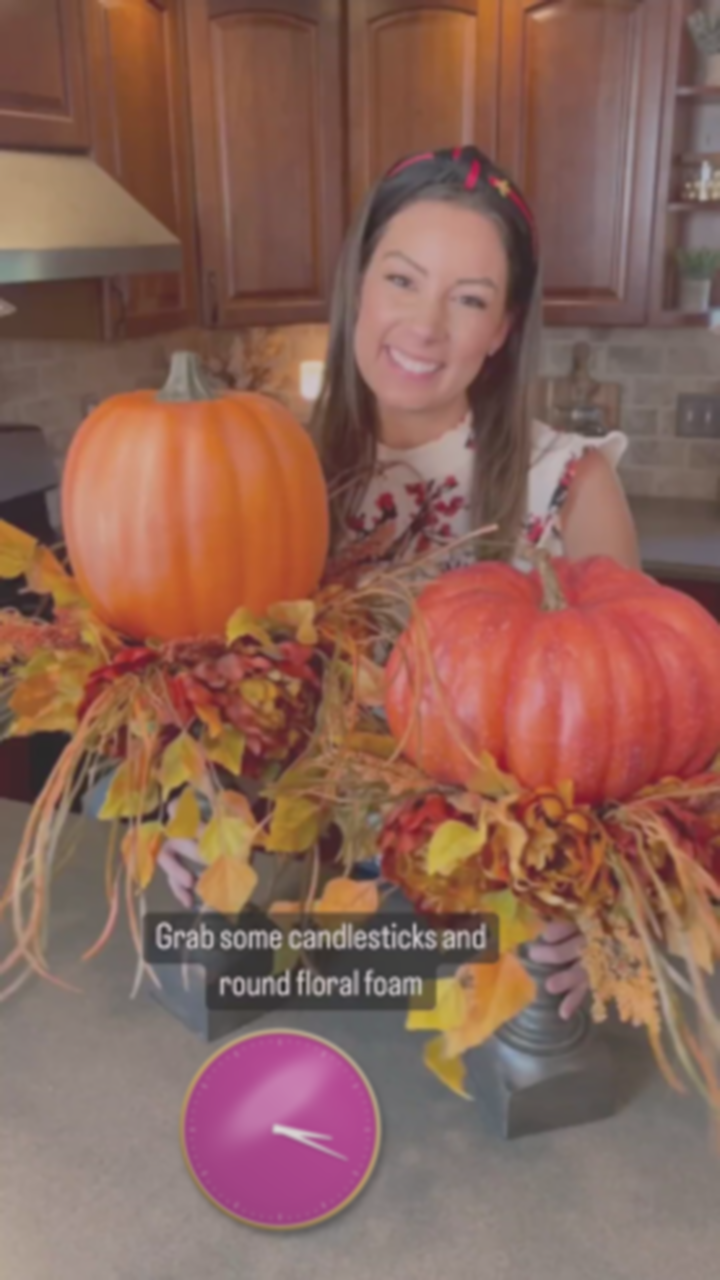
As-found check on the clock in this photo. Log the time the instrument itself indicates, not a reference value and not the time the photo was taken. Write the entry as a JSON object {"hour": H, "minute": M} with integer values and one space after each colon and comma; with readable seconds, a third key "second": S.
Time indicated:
{"hour": 3, "minute": 19}
